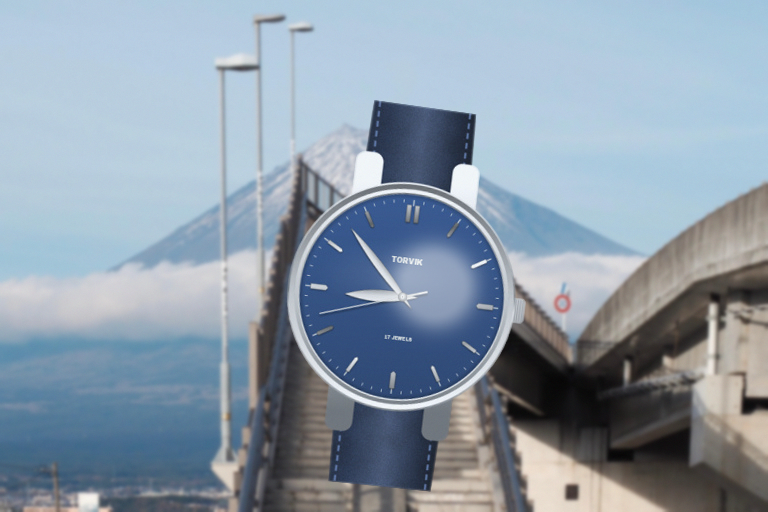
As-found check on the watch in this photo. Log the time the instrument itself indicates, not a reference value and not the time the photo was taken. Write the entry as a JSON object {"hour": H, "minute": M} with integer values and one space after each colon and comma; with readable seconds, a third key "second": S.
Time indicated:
{"hour": 8, "minute": 52, "second": 42}
